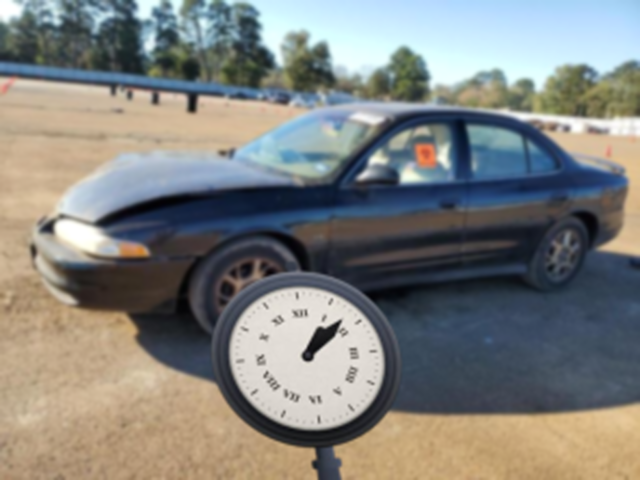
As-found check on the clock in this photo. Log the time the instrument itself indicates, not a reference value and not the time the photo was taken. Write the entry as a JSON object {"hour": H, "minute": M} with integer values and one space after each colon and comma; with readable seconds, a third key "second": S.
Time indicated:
{"hour": 1, "minute": 8}
